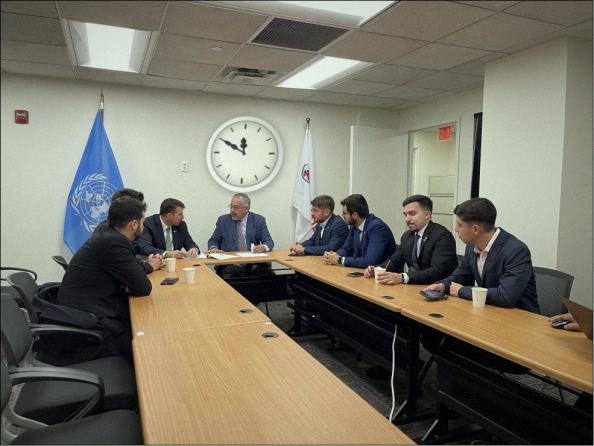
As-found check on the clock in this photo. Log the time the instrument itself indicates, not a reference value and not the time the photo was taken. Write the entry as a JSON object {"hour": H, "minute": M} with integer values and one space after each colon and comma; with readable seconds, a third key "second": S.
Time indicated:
{"hour": 11, "minute": 50}
